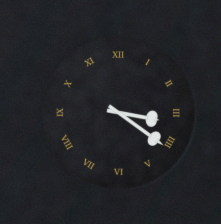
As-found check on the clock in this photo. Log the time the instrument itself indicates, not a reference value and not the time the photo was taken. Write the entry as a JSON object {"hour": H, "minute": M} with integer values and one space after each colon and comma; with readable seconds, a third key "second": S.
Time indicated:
{"hour": 3, "minute": 21}
